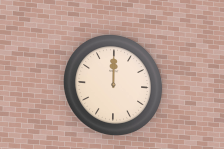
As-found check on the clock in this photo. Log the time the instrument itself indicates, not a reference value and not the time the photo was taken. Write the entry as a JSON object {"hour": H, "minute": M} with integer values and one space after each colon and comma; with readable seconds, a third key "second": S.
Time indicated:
{"hour": 12, "minute": 0}
